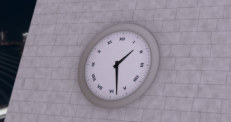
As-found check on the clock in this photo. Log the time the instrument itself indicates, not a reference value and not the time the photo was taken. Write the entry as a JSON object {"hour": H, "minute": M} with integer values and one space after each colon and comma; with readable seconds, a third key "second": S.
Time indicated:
{"hour": 1, "minute": 28}
